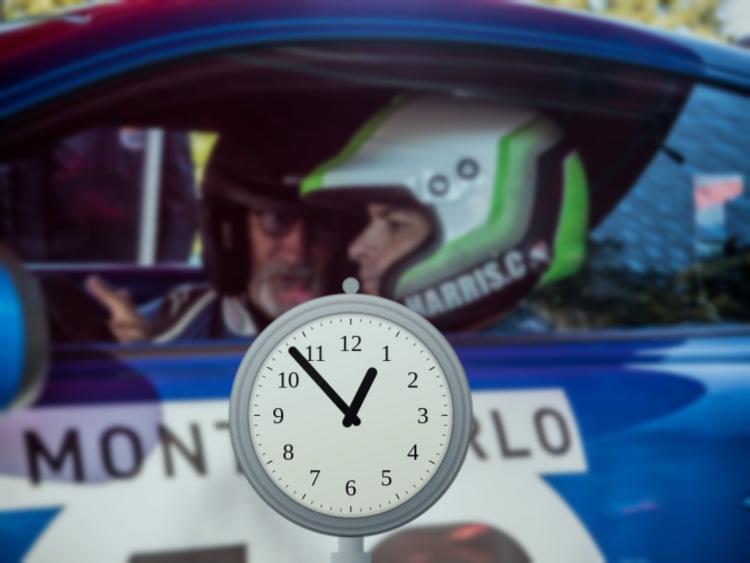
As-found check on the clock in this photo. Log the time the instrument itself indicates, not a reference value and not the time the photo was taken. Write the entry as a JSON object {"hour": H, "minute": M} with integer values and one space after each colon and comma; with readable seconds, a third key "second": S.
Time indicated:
{"hour": 12, "minute": 53}
